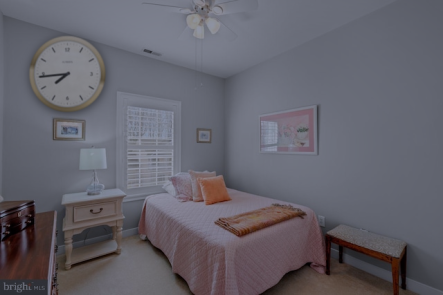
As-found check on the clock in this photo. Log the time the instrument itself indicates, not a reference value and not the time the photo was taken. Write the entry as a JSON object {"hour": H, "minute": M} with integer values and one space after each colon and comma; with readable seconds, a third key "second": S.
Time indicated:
{"hour": 7, "minute": 44}
